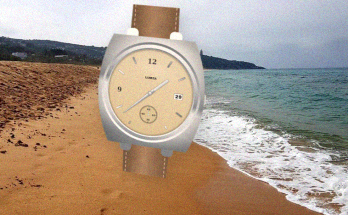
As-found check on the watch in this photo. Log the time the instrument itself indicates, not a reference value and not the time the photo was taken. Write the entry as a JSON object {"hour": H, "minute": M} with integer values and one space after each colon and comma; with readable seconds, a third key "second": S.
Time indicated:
{"hour": 1, "minute": 38}
